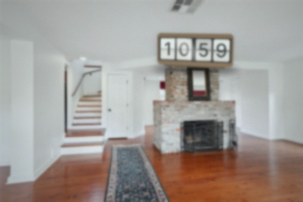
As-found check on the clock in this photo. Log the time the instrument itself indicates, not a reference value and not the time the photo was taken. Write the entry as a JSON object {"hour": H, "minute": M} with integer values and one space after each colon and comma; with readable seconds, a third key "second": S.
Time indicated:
{"hour": 10, "minute": 59}
